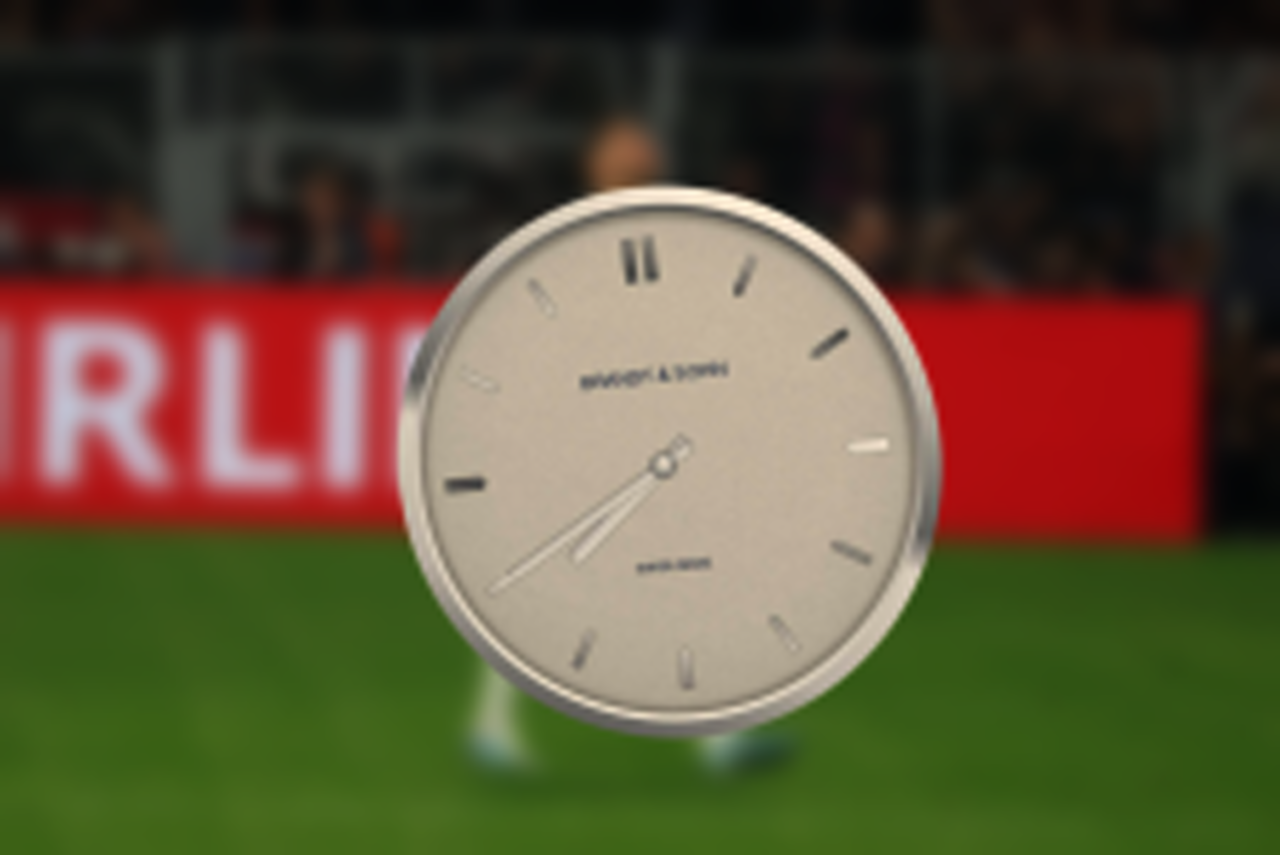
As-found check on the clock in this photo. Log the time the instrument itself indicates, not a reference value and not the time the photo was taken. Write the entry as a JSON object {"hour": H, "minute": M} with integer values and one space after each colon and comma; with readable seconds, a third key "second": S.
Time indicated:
{"hour": 7, "minute": 40}
